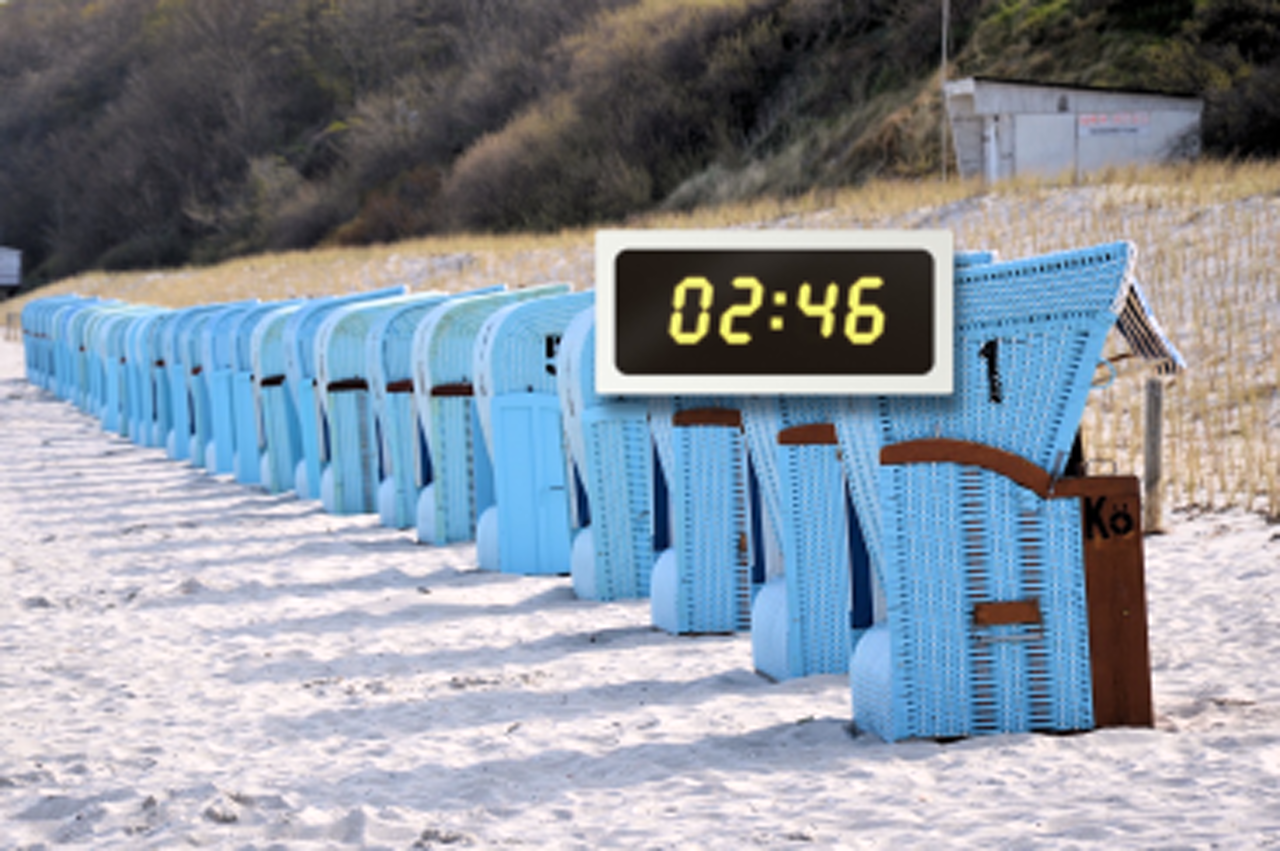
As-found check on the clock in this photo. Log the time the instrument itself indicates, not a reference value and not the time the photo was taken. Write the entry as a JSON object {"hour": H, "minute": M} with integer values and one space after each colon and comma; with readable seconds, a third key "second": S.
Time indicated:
{"hour": 2, "minute": 46}
